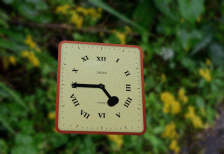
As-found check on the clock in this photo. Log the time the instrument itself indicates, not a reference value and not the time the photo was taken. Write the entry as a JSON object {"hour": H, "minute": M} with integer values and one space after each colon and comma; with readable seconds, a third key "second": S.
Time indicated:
{"hour": 4, "minute": 45}
